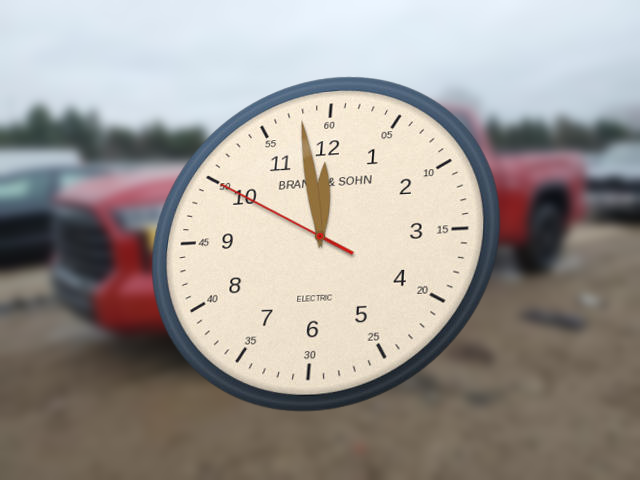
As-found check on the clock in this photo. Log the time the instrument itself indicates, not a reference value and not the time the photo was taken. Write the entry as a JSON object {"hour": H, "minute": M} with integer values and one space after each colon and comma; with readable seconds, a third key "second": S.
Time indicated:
{"hour": 11, "minute": 57, "second": 50}
